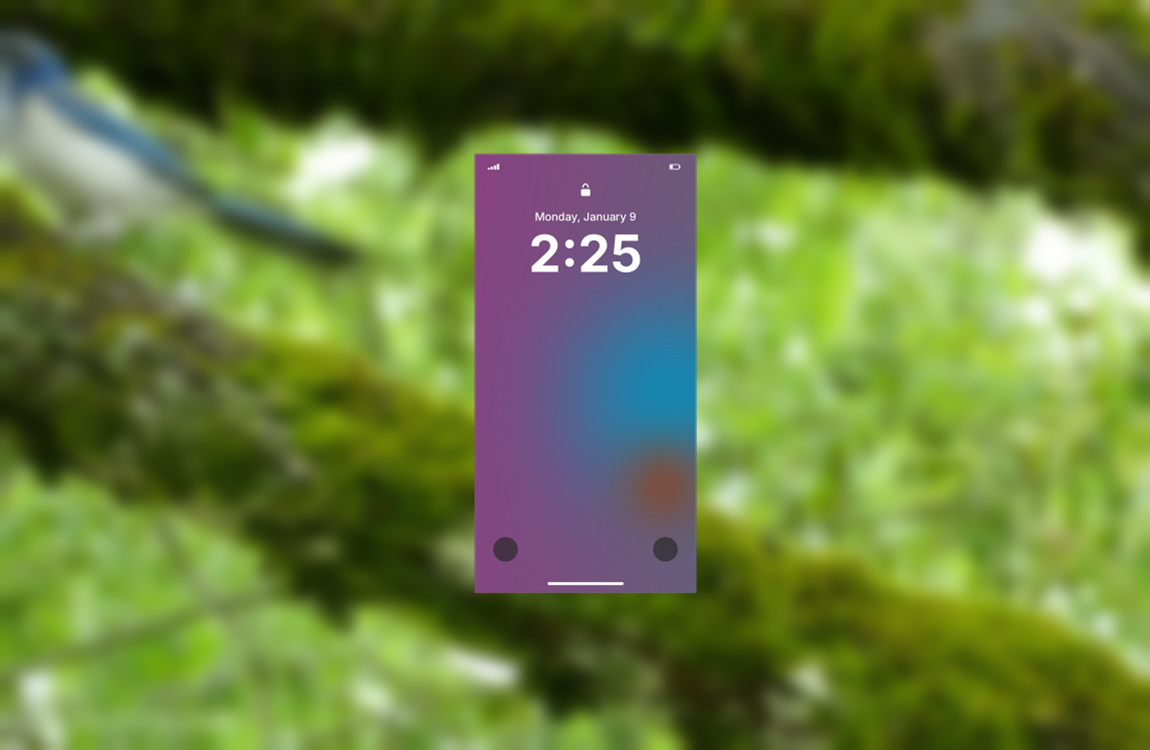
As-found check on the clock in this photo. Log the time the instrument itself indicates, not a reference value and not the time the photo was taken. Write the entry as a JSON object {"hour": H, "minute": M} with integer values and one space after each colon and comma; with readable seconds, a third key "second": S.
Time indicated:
{"hour": 2, "minute": 25}
